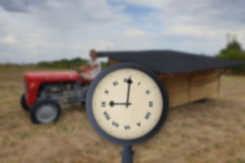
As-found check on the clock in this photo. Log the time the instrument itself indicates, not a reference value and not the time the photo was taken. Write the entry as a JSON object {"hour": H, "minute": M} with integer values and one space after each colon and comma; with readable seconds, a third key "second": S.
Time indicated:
{"hour": 9, "minute": 1}
